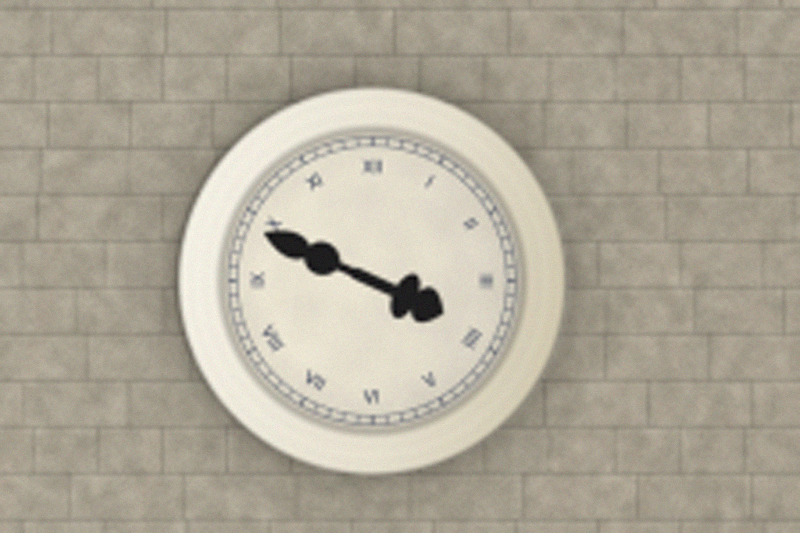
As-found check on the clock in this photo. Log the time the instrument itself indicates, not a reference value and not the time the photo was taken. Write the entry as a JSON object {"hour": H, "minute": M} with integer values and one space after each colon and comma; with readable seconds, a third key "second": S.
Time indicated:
{"hour": 3, "minute": 49}
